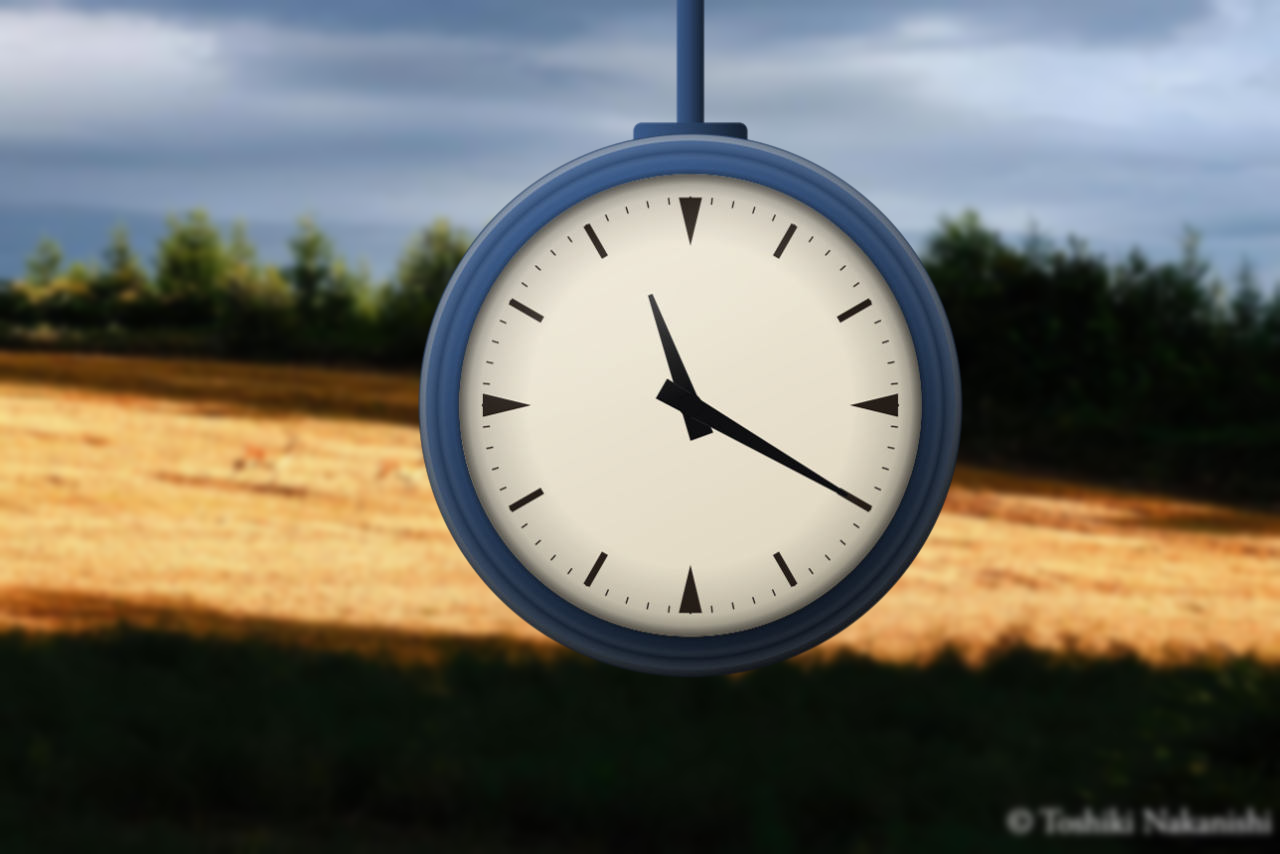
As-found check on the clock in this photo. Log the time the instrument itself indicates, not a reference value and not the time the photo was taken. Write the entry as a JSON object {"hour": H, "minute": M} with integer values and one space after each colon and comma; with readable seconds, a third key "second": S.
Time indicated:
{"hour": 11, "minute": 20}
